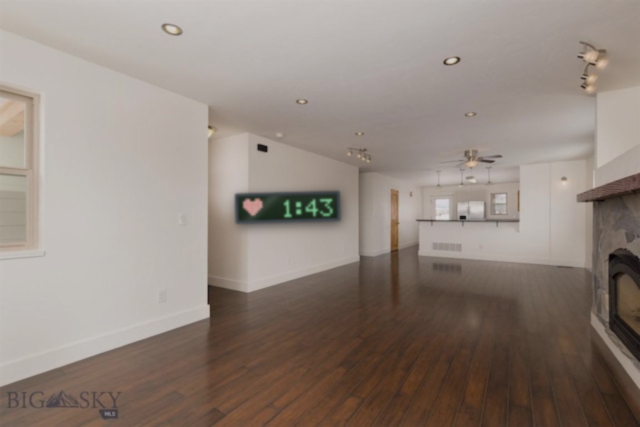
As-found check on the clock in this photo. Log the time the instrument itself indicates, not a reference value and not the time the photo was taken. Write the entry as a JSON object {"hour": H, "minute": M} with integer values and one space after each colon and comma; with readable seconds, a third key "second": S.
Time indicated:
{"hour": 1, "minute": 43}
